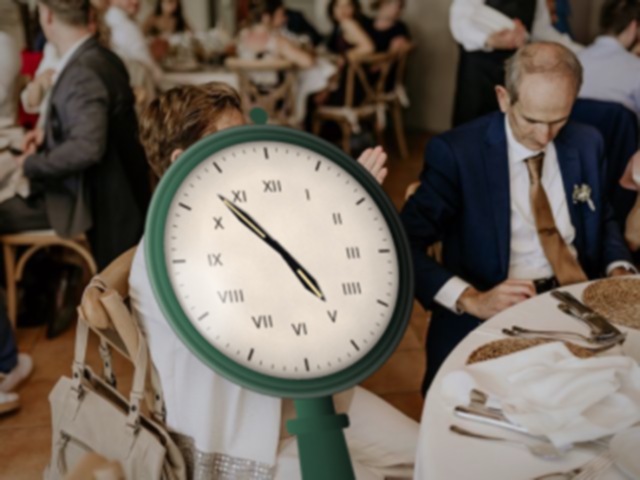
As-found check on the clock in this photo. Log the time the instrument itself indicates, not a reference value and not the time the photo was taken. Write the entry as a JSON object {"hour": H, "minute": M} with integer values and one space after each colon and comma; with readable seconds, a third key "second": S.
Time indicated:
{"hour": 4, "minute": 53}
